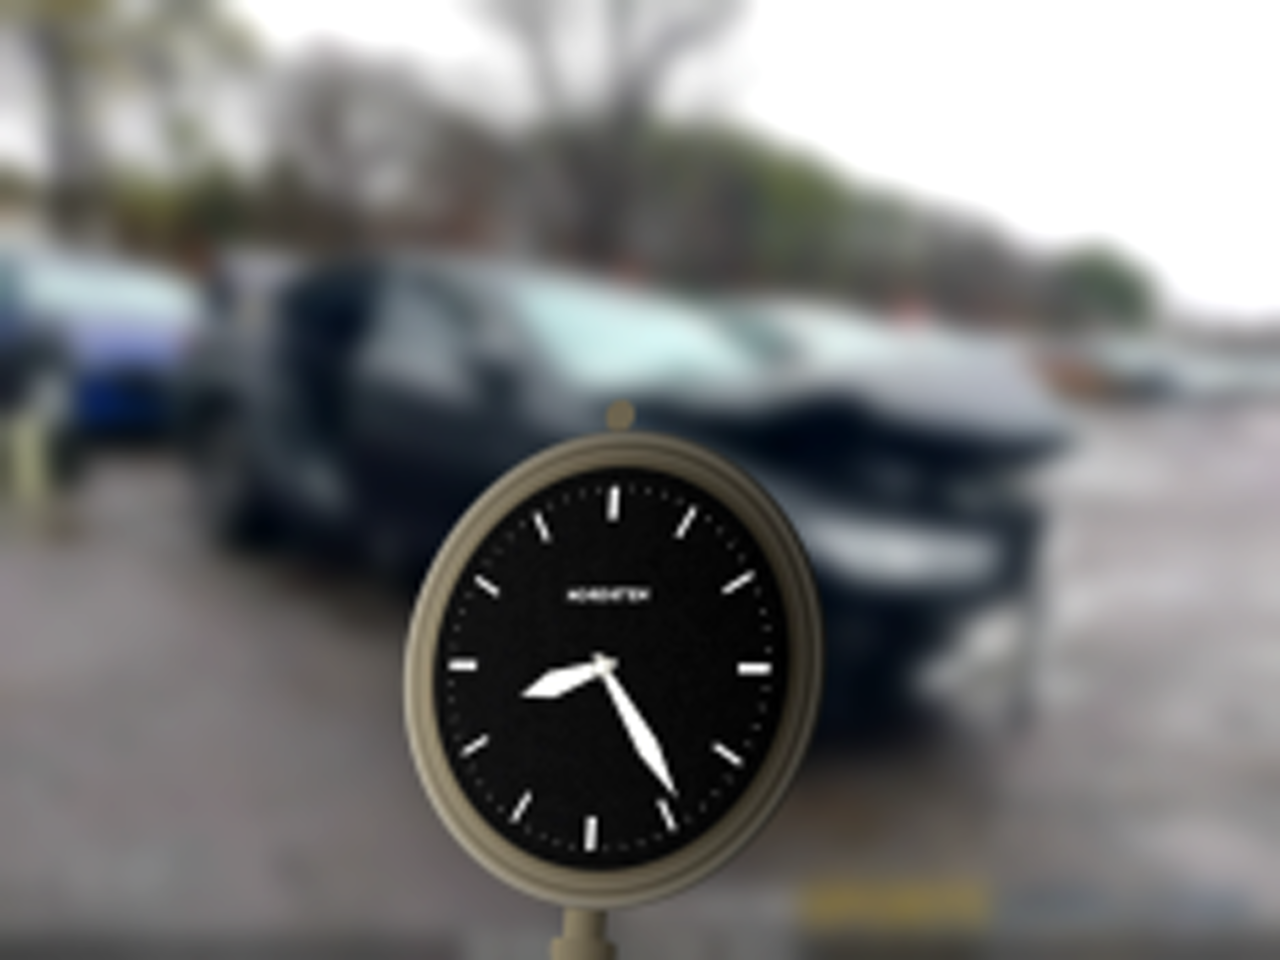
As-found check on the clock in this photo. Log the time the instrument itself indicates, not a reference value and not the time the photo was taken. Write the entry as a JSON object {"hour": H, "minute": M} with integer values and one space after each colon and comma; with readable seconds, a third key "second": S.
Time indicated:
{"hour": 8, "minute": 24}
